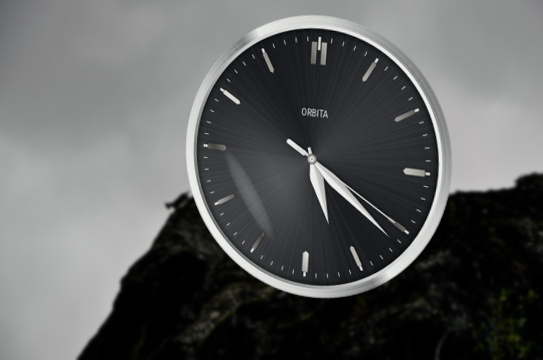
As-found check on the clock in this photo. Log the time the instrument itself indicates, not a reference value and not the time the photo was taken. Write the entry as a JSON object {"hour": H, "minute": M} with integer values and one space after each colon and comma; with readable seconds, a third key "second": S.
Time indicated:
{"hour": 5, "minute": 21, "second": 20}
